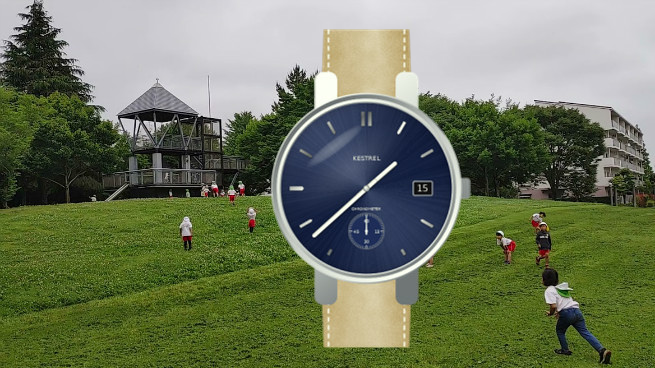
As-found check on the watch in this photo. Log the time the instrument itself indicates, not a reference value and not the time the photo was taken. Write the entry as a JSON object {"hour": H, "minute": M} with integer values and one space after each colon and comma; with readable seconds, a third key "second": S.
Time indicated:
{"hour": 1, "minute": 38}
